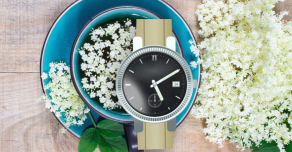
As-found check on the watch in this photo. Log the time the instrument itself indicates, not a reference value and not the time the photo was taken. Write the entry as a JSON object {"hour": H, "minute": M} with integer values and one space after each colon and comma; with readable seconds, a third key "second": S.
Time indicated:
{"hour": 5, "minute": 10}
